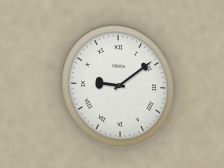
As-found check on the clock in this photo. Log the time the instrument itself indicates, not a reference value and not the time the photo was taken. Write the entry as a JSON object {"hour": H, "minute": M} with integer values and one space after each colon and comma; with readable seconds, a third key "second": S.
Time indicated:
{"hour": 9, "minute": 9}
